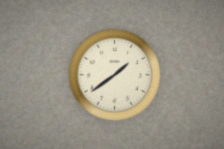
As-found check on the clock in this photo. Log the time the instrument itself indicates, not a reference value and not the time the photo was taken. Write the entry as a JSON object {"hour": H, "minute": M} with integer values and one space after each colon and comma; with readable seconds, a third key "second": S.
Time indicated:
{"hour": 1, "minute": 39}
